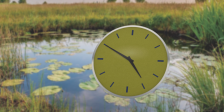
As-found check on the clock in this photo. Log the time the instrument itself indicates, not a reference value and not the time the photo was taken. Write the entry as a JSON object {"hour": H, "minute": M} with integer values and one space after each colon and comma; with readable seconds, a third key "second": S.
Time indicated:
{"hour": 4, "minute": 50}
